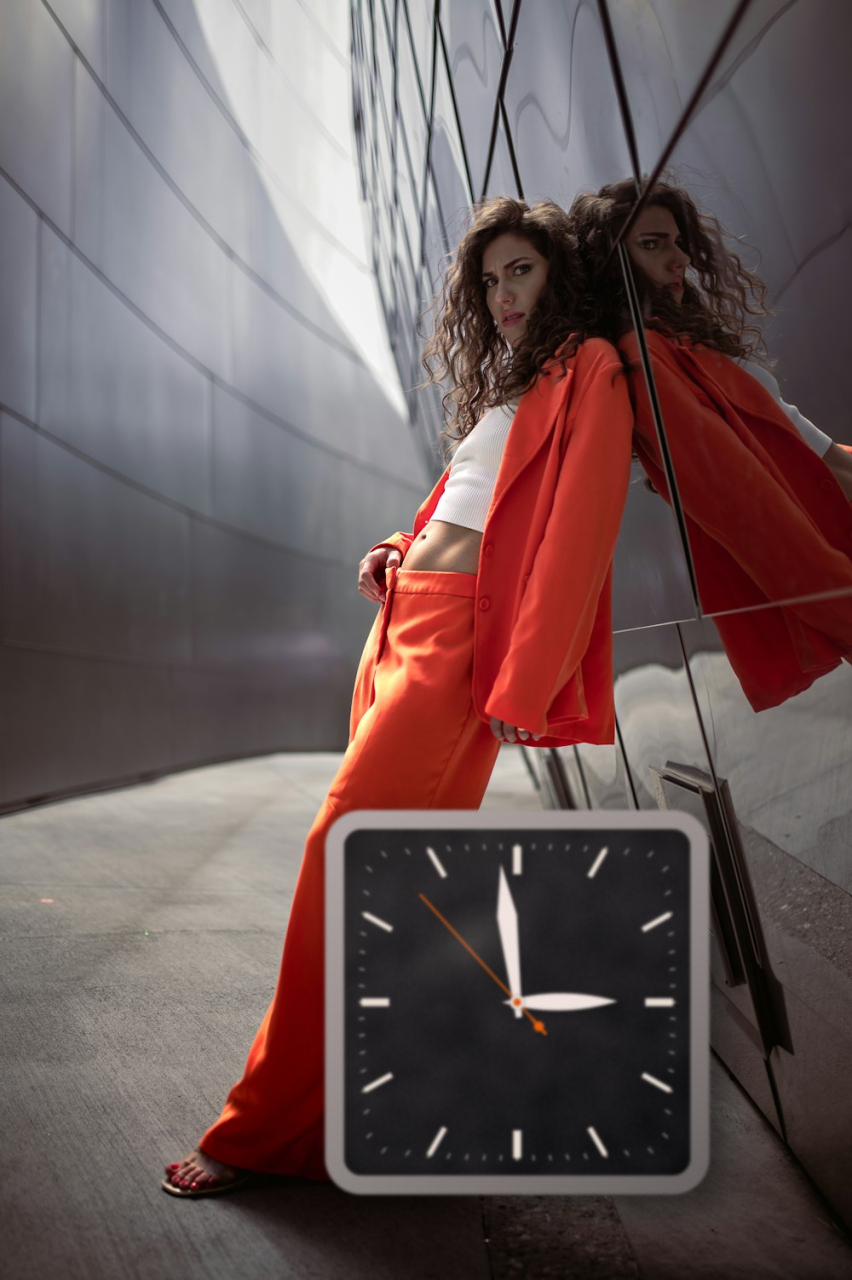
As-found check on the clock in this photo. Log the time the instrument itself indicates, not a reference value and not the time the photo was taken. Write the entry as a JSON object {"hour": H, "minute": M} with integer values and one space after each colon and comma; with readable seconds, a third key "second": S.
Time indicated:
{"hour": 2, "minute": 58, "second": 53}
